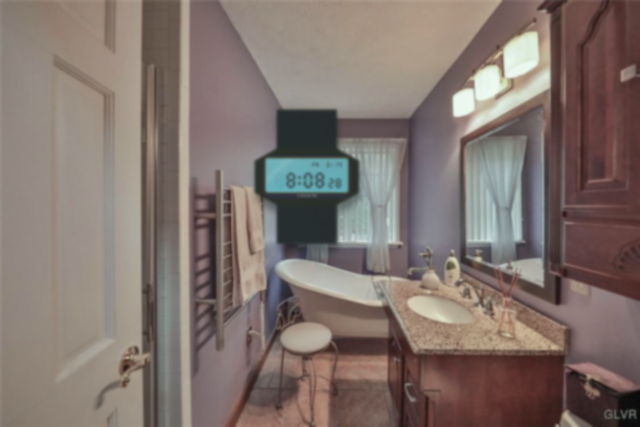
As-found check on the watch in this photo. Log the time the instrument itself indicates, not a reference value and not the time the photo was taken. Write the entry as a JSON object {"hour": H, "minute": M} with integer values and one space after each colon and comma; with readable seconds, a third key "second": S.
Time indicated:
{"hour": 8, "minute": 8}
